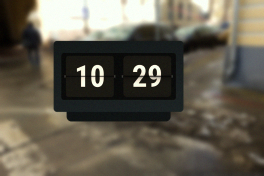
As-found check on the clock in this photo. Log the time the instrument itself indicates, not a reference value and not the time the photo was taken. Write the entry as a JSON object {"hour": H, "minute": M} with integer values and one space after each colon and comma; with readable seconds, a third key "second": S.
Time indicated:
{"hour": 10, "minute": 29}
